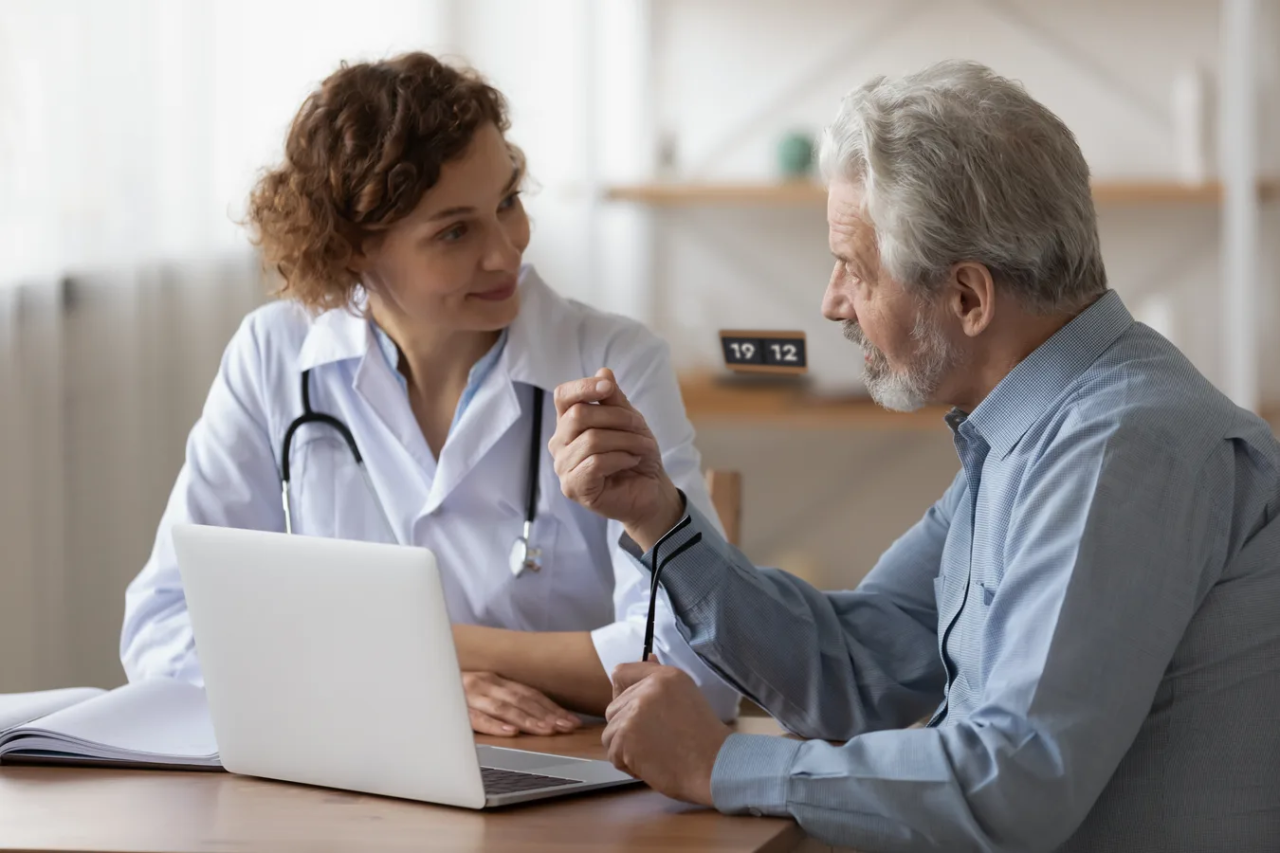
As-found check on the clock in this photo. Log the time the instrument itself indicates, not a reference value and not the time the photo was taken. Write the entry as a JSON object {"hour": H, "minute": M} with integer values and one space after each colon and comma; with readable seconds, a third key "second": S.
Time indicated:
{"hour": 19, "minute": 12}
